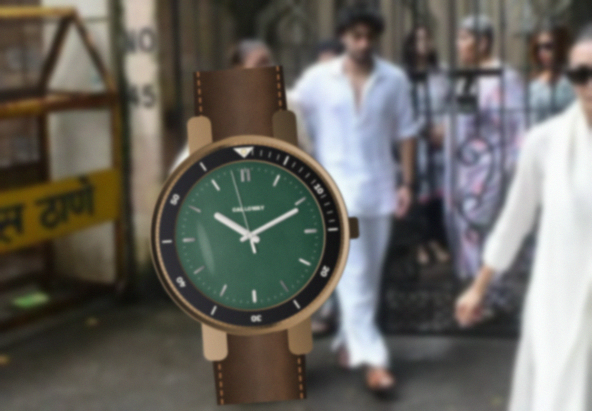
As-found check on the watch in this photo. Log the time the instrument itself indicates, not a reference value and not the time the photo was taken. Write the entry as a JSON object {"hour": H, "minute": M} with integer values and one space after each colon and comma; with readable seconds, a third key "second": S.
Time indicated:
{"hour": 10, "minute": 10, "second": 58}
